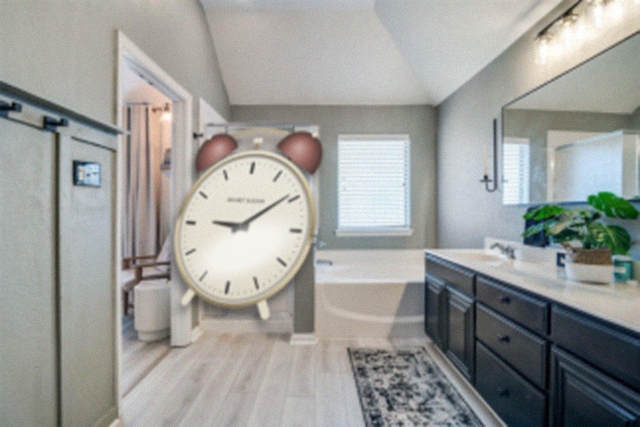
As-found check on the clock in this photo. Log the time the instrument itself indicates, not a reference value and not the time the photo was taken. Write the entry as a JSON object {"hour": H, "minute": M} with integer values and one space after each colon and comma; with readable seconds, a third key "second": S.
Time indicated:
{"hour": 9, "minute": 9}
